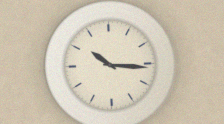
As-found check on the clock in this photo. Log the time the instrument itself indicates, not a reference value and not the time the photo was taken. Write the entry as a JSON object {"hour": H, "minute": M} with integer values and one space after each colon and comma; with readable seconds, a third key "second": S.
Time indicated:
{"hour": 10, "minute": 16}
